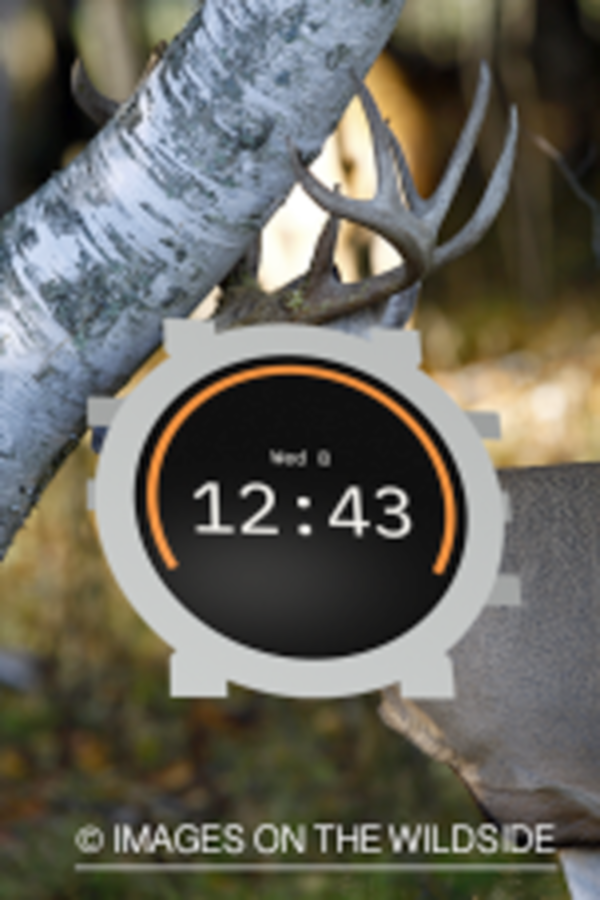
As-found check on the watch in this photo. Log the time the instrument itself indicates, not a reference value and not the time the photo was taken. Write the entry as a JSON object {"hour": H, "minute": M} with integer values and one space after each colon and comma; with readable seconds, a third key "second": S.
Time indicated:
{"hour": 12, "minute": 43}
